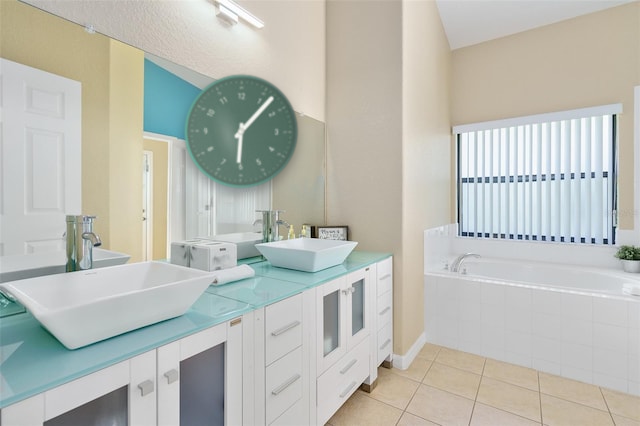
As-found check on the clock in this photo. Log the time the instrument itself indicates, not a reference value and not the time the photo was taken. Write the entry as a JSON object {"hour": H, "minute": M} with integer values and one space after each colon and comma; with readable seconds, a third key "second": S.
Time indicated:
{"hour": 6, "minute": 7}
